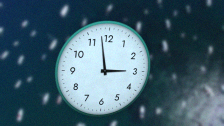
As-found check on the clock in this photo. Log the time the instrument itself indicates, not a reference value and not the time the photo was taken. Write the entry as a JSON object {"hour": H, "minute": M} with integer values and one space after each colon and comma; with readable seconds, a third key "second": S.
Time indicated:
{"hour": 2, "minute": 58}
